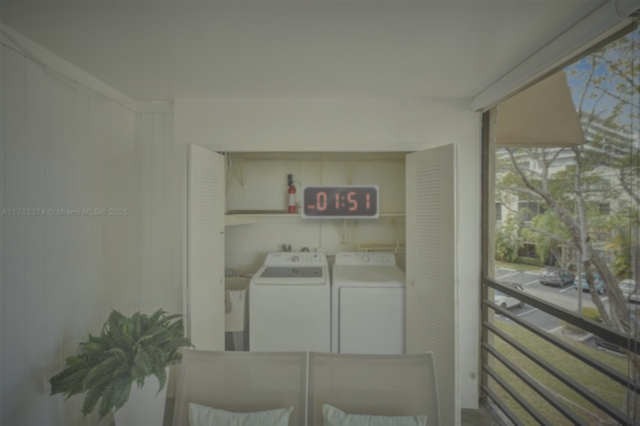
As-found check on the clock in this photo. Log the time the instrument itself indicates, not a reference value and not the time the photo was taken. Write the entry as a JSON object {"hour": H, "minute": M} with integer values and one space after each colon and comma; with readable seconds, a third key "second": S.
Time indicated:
{"hour": 1, "minute": 51}
